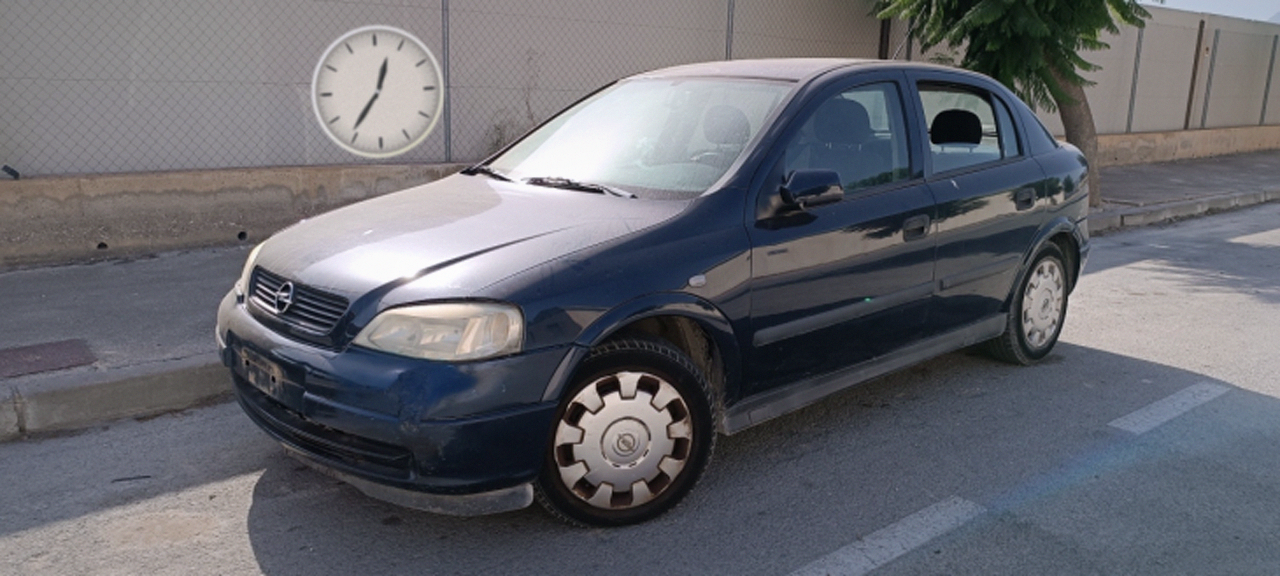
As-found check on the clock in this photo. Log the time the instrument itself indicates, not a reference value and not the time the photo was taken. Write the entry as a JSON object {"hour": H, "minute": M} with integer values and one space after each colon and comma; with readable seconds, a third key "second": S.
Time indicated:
{"hour": 12, "minute": 36}
